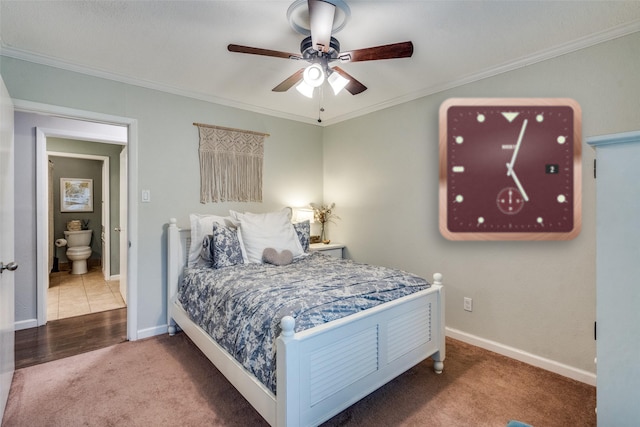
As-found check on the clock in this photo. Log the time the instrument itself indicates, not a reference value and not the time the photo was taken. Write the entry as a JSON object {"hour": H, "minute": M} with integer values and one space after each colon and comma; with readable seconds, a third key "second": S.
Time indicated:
{"hour": 5, "minute": 3}
